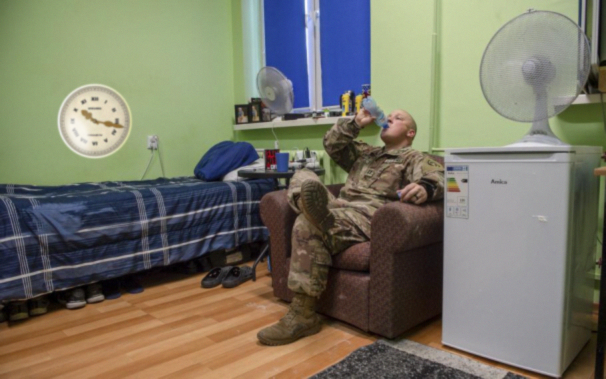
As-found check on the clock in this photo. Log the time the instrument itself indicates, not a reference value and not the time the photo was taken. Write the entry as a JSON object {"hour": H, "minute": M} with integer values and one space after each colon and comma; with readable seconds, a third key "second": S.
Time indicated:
{"hour": 10, "minute": 17}
